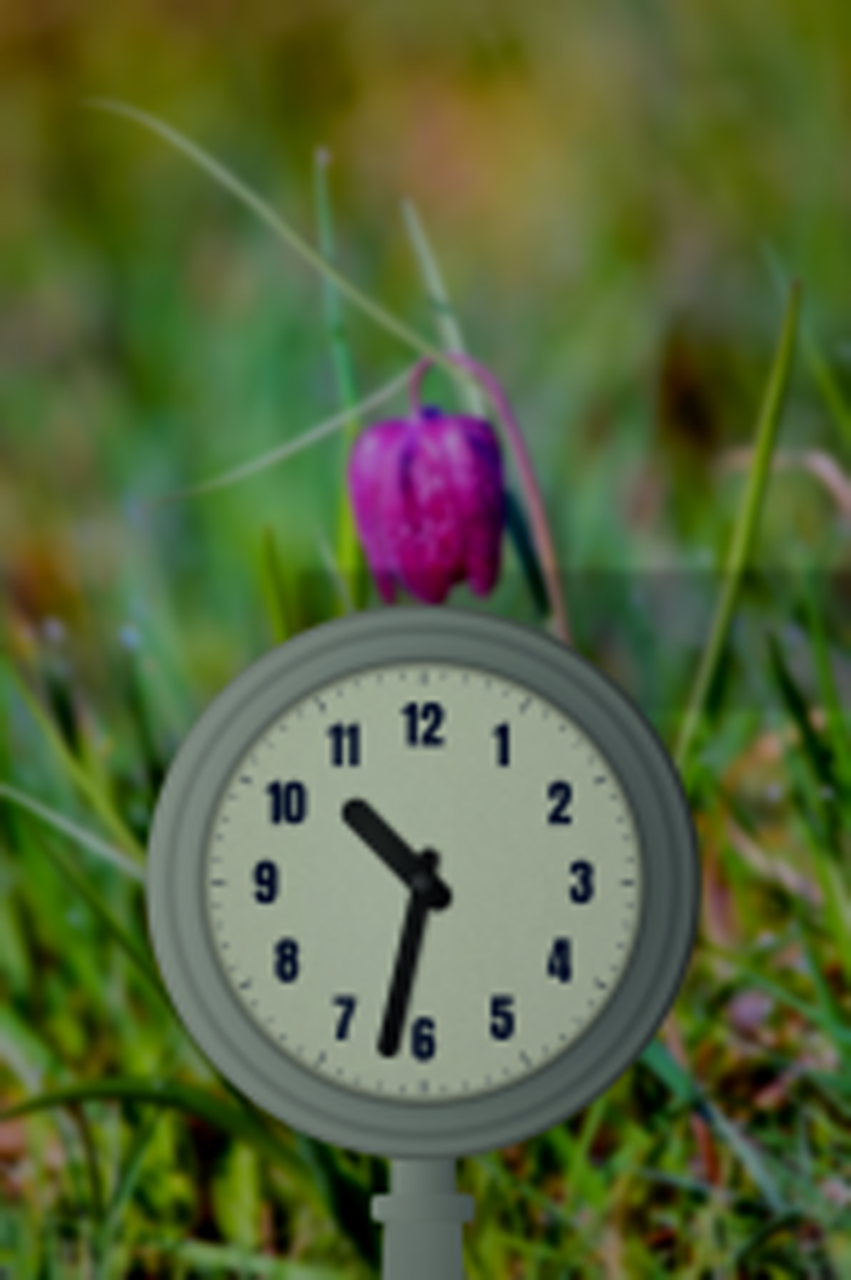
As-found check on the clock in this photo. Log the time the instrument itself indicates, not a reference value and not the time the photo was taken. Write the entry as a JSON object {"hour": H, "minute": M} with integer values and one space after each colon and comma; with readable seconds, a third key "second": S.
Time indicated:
{"hour": 10, "minute": 32}
